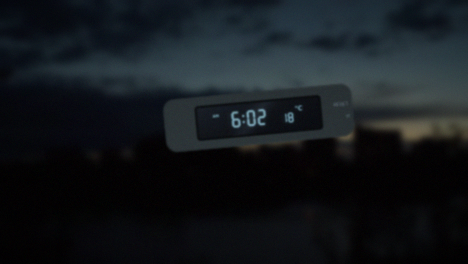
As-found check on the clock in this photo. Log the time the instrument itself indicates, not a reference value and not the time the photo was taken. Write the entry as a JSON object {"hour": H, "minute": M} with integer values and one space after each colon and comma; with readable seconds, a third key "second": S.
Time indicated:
{"hour": 6, "minute": 2}
